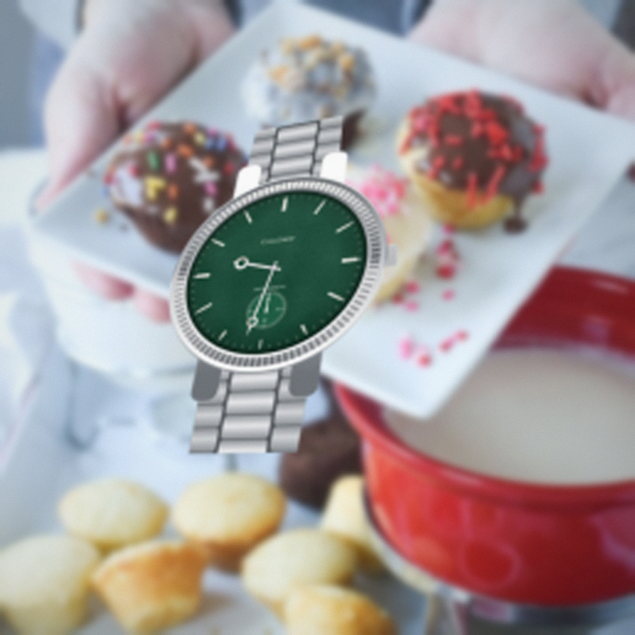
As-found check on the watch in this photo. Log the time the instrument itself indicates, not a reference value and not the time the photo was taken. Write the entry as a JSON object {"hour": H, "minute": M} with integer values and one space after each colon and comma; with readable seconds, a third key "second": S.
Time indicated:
{"hour": 9, "minute": 32}
